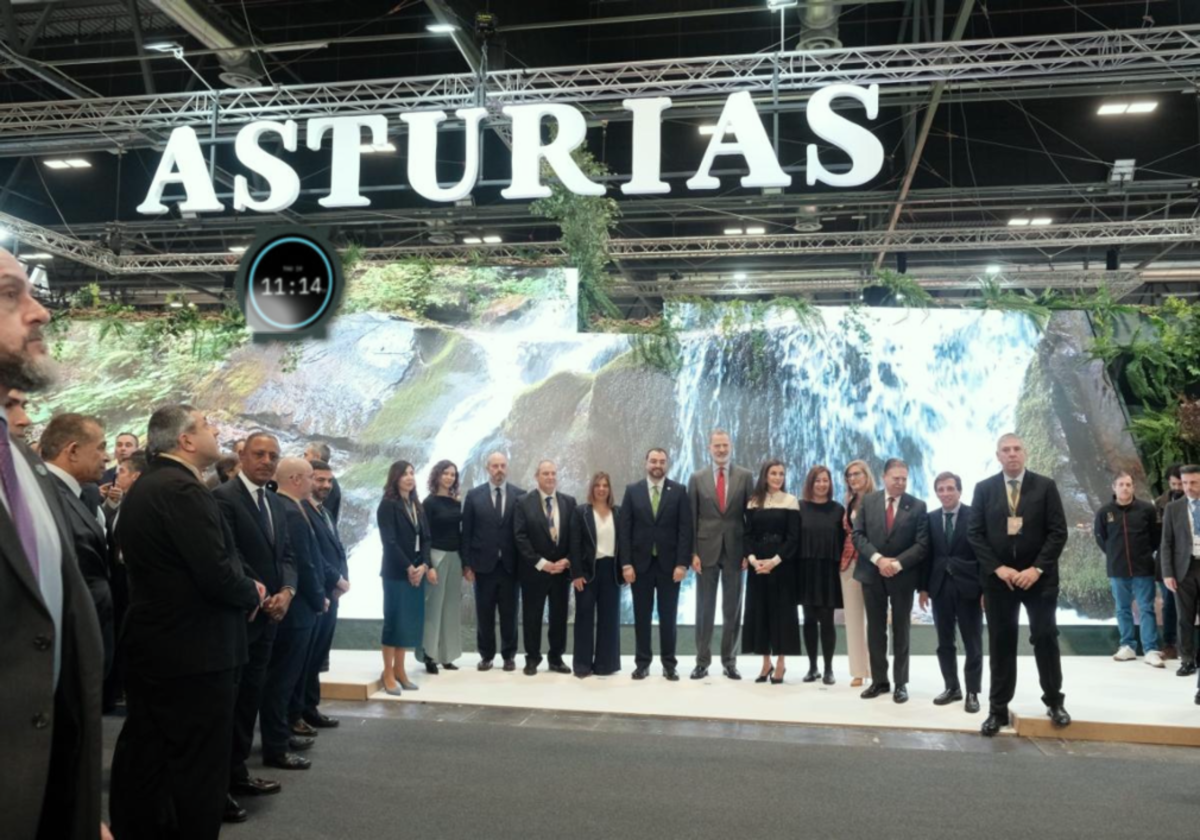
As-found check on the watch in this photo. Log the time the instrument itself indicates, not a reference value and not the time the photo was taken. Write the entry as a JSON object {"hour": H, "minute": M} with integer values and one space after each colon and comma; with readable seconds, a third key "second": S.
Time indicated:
{"hour": 11, "minute": 14}
